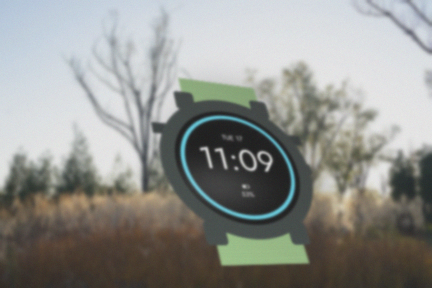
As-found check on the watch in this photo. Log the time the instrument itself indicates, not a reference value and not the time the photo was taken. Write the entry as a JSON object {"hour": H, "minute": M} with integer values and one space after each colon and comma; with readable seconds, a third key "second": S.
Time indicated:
{"hour": 11, "minute": 9}
